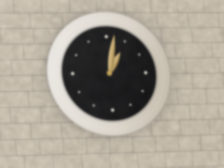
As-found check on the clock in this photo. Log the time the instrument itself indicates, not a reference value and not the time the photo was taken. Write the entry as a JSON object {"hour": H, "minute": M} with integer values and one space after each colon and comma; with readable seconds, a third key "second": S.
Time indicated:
{"hour": 1, "minute": 2}
